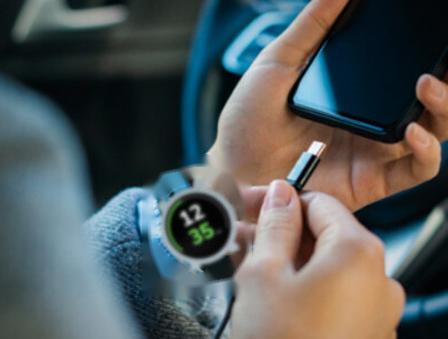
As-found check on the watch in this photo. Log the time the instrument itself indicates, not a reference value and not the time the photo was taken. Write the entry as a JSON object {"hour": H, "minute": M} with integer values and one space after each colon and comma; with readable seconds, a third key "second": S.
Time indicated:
{"hour": 12, "minute": 35}
